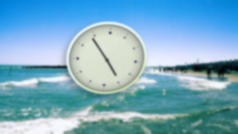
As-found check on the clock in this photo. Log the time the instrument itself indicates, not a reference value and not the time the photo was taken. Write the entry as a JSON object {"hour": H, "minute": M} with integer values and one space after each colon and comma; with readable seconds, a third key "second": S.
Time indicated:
{"hour": 4, "minute": 54}
